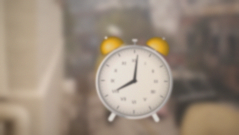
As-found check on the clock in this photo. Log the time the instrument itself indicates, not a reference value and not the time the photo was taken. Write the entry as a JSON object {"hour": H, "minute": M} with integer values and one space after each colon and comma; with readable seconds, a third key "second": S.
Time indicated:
{"hour": 8, "minute": 1}
